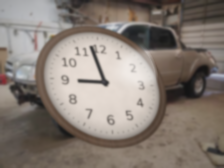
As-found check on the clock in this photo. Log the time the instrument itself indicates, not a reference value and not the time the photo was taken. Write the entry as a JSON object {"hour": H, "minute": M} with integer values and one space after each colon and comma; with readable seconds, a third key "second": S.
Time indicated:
{"hour": 8, "minute": 58}
